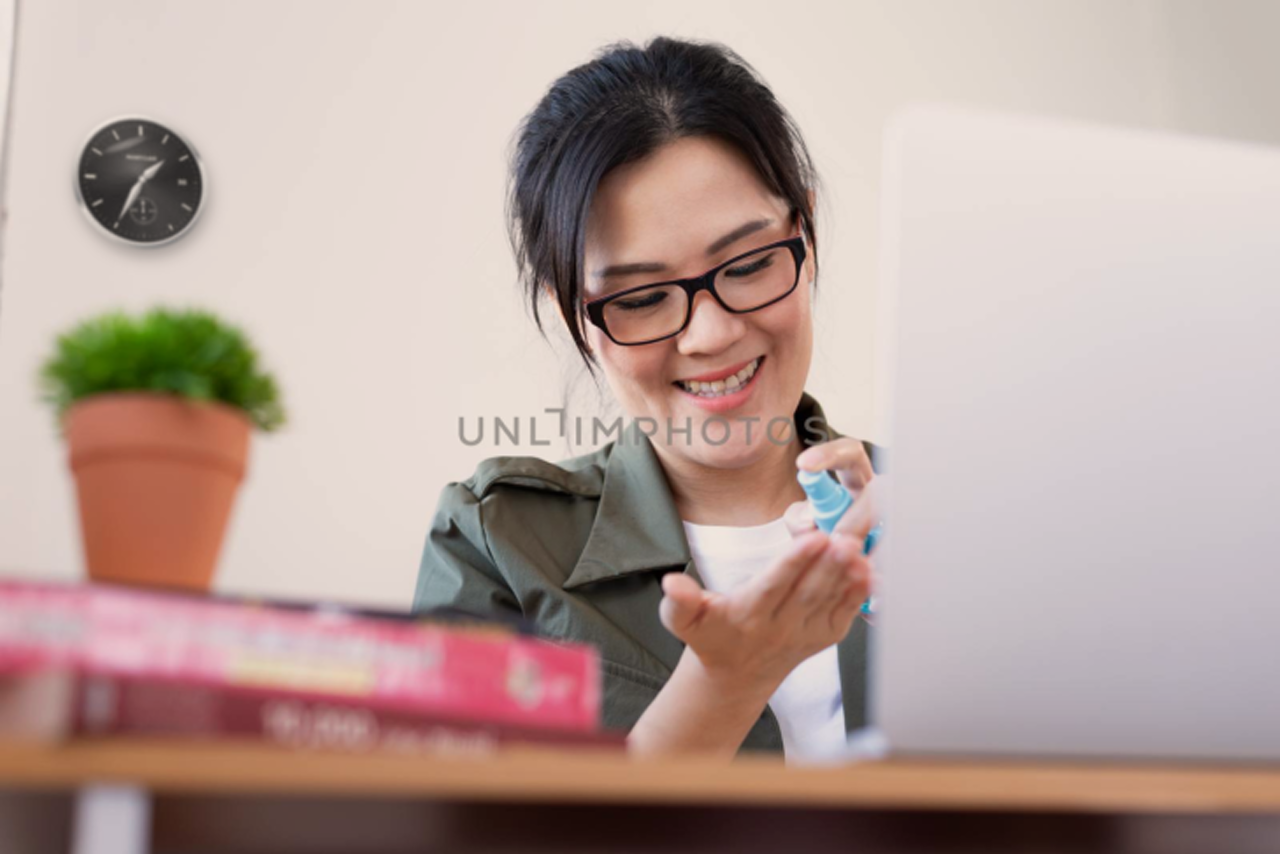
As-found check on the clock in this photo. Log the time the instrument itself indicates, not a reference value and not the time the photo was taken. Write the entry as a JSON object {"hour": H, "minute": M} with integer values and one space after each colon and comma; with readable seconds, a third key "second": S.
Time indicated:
{"hour": 1, "minute": 35}
